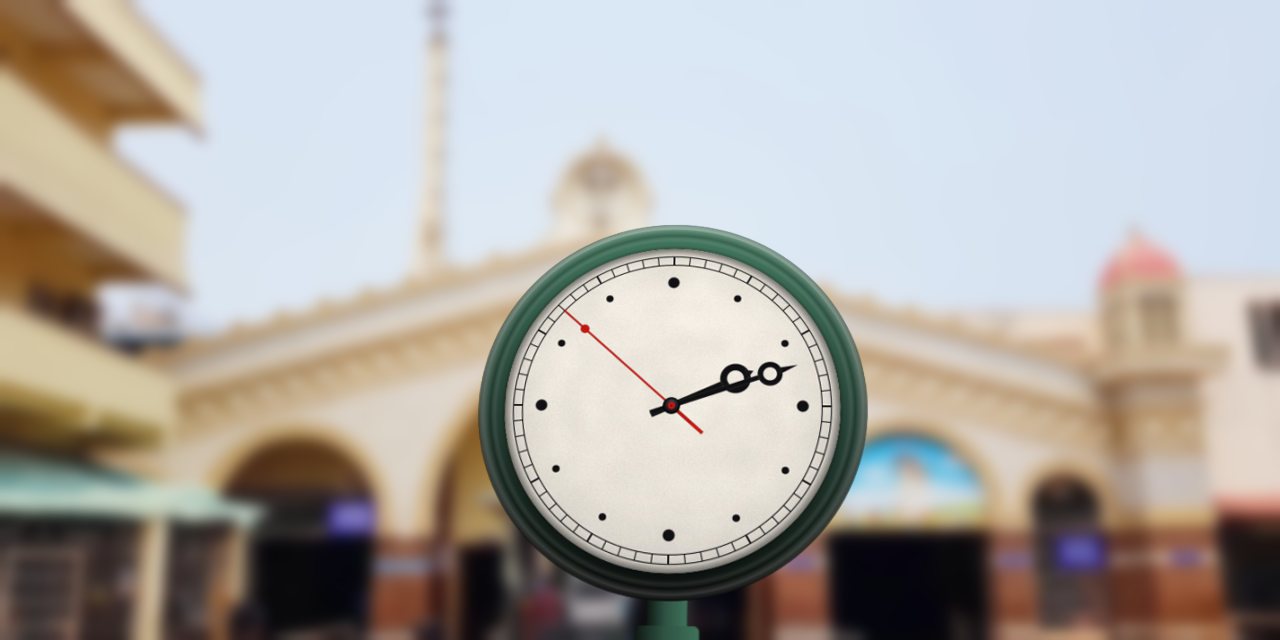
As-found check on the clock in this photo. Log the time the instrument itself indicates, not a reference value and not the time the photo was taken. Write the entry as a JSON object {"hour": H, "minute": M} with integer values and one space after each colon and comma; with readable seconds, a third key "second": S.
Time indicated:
{"hour": 2, "minute": 11, "second": 52}
